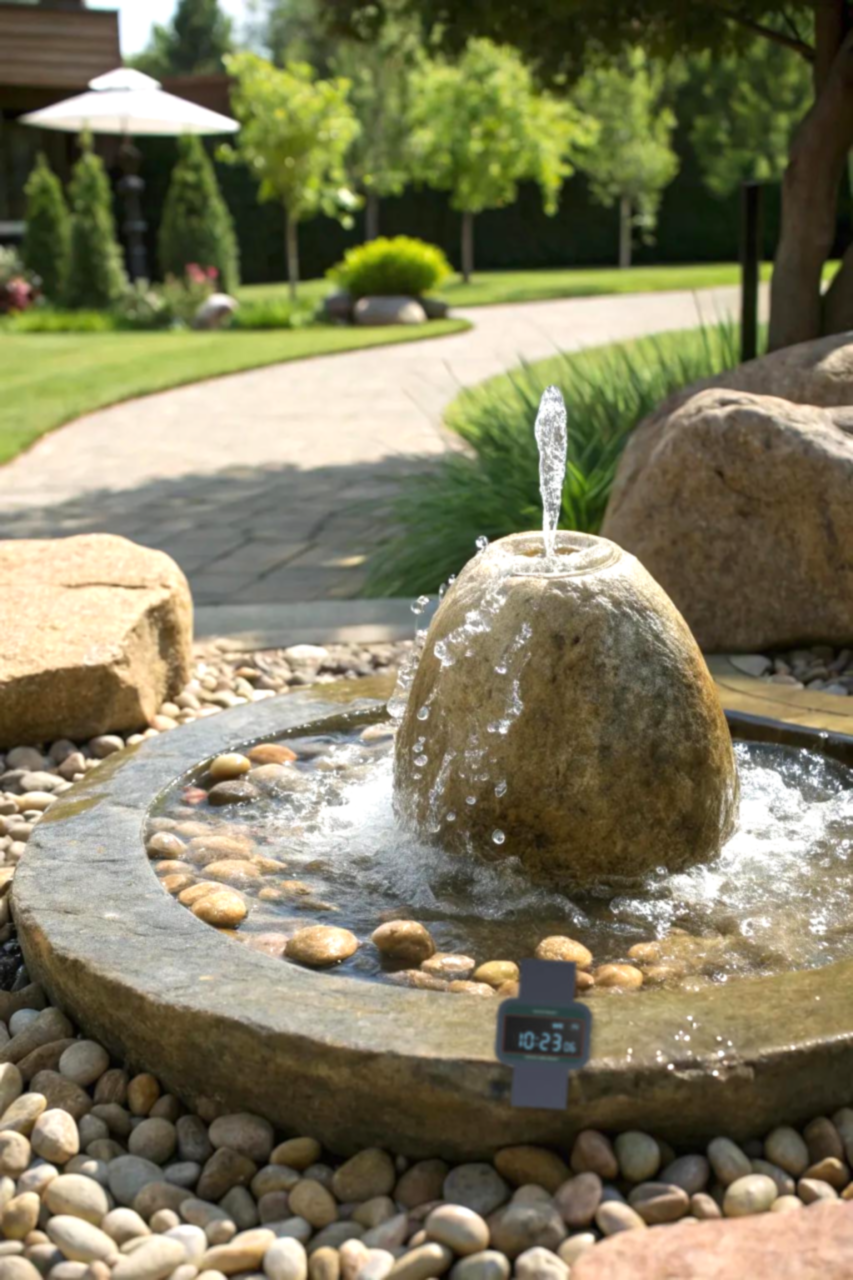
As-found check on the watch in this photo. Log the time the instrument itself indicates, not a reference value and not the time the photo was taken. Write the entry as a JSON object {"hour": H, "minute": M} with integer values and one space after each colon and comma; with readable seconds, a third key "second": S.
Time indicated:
{"hour": 10, "minute": 23}
